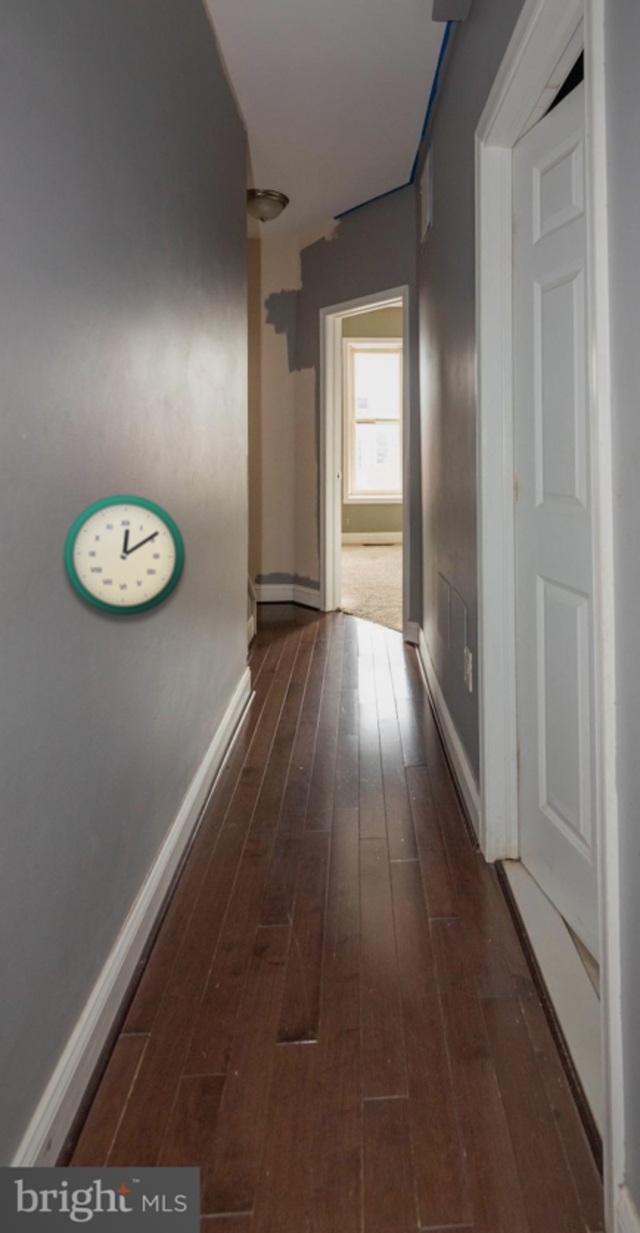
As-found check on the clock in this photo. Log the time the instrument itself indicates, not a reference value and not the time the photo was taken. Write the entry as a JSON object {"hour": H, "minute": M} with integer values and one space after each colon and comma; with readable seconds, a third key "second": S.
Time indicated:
{"hour": 12, "minute": 9}
